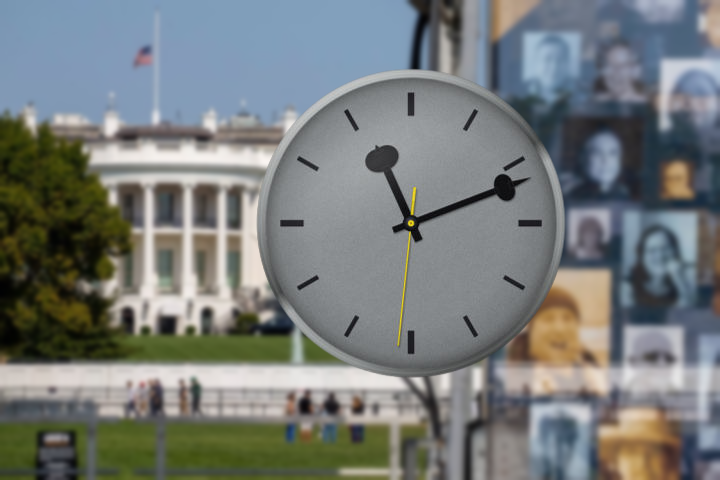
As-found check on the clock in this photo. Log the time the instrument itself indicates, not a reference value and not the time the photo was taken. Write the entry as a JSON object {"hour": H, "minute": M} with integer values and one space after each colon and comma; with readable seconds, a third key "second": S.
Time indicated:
{"hour": 11, "minute": 11, "second": 31}
